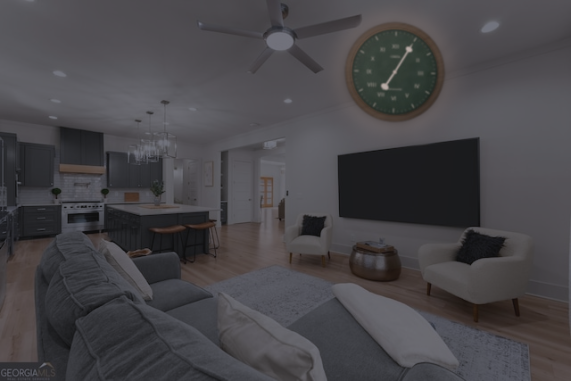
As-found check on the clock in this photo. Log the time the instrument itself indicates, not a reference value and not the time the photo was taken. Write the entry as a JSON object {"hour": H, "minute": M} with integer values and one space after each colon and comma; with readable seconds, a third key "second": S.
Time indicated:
{"hour": 7, "minute": 5}
